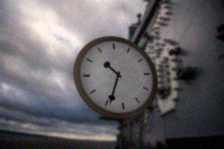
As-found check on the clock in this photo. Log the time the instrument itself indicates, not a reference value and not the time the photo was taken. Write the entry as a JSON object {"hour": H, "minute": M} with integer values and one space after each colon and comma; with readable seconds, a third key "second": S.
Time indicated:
{"hour": 10, "minute": 34}
